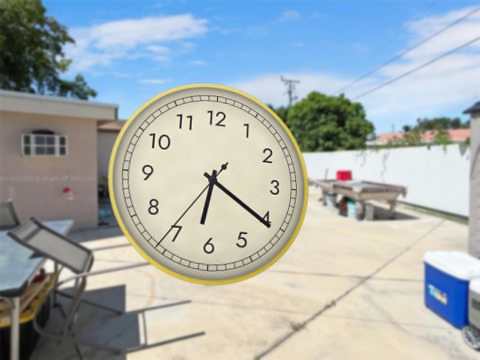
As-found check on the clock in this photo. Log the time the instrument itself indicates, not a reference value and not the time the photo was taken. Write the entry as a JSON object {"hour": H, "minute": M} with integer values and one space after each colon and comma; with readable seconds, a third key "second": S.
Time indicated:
{"hour": 6, "minute": 20, "second": 36}
